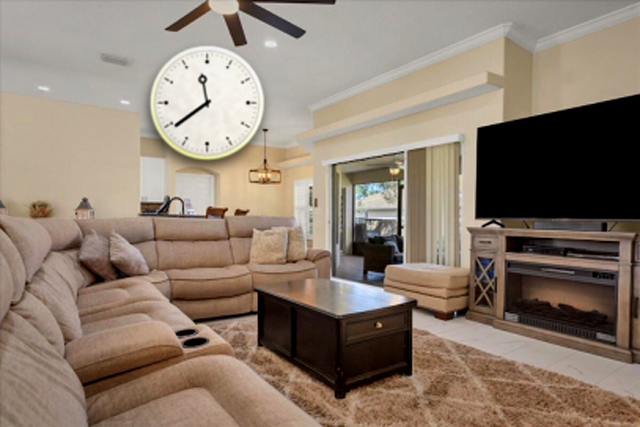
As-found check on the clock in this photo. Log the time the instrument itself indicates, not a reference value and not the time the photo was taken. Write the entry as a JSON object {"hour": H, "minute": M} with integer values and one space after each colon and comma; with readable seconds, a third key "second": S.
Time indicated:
{"hour": 11, "minute": 39}
